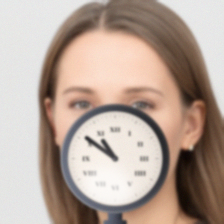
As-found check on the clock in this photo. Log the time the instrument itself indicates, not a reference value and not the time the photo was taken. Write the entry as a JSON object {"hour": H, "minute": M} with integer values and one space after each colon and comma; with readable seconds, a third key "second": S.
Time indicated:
{"hour": 10, "minute": 51}
